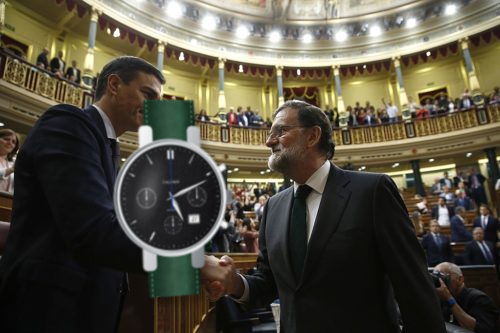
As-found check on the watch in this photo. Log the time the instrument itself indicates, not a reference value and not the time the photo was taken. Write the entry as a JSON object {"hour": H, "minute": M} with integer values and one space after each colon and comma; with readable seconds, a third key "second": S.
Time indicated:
{"hour": 5, "minute": 11}
